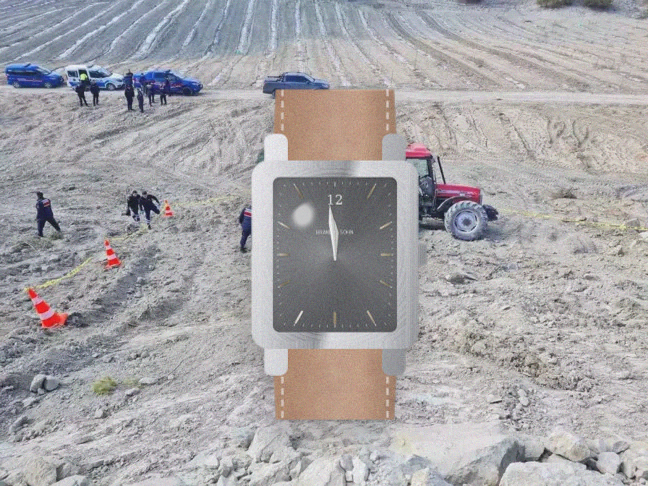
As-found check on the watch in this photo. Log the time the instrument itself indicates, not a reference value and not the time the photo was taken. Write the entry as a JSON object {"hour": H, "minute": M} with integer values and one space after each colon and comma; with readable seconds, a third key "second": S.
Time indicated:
{"hour": 11, "minute": 59}
